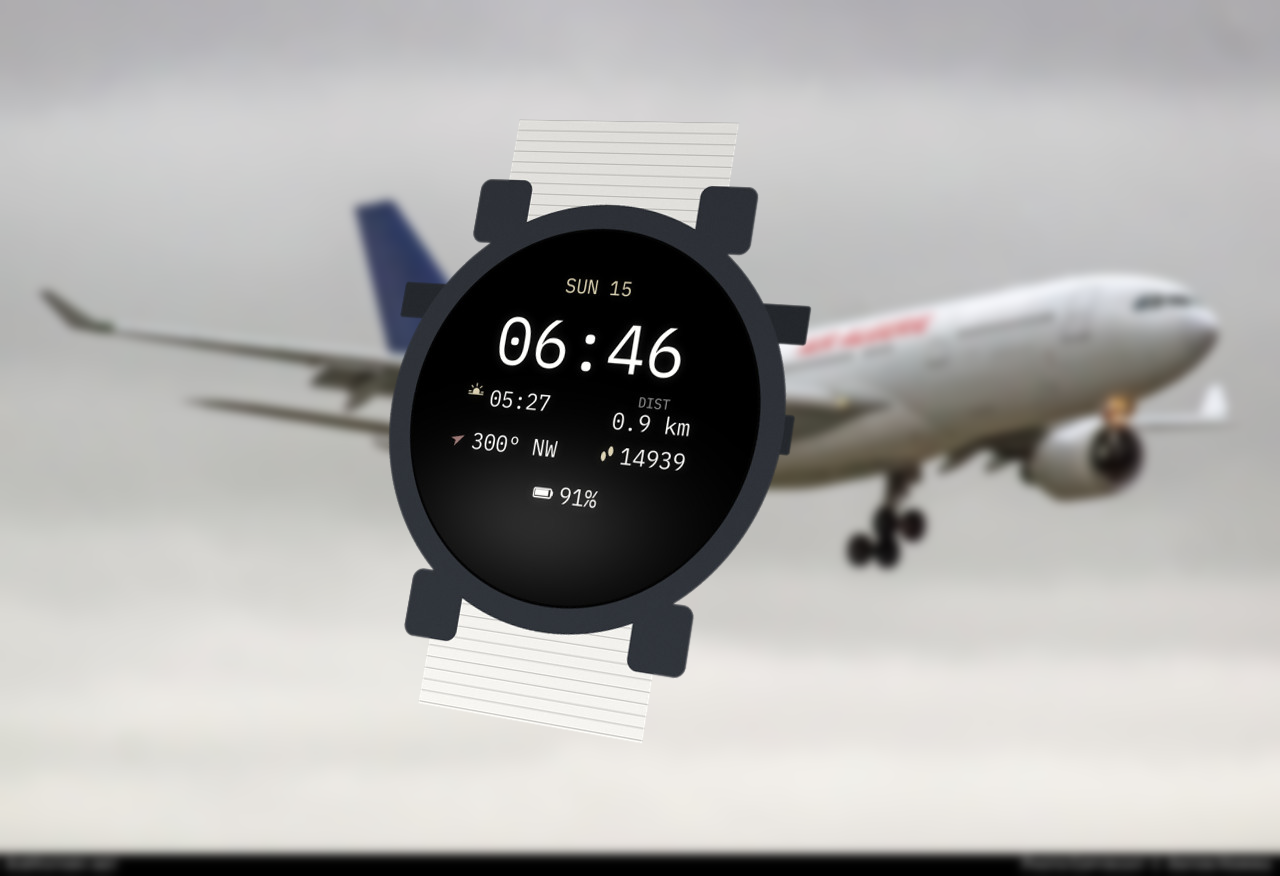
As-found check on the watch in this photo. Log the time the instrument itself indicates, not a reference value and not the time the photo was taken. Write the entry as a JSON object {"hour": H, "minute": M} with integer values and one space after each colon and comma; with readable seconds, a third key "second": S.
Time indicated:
{"hour": 6, "minute": 46}
